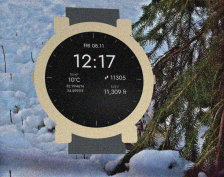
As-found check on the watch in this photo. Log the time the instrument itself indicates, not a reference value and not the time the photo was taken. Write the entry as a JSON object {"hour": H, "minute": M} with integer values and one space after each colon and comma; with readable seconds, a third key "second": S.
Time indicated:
{"hour": 12, "minute": 17}
